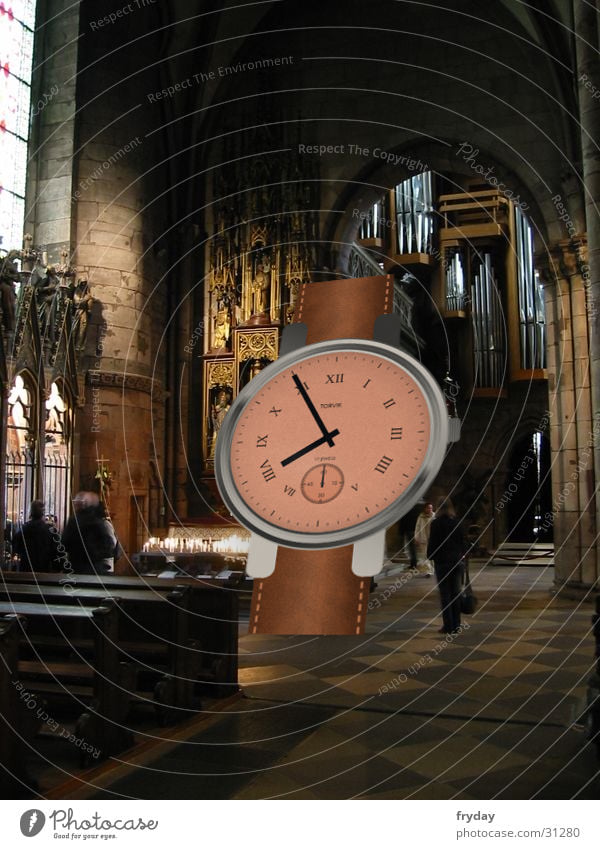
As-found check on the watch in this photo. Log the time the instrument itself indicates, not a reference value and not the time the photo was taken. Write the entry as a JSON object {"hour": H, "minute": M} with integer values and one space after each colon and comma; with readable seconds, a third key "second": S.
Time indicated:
{"hour": 7, "minute": 55}
